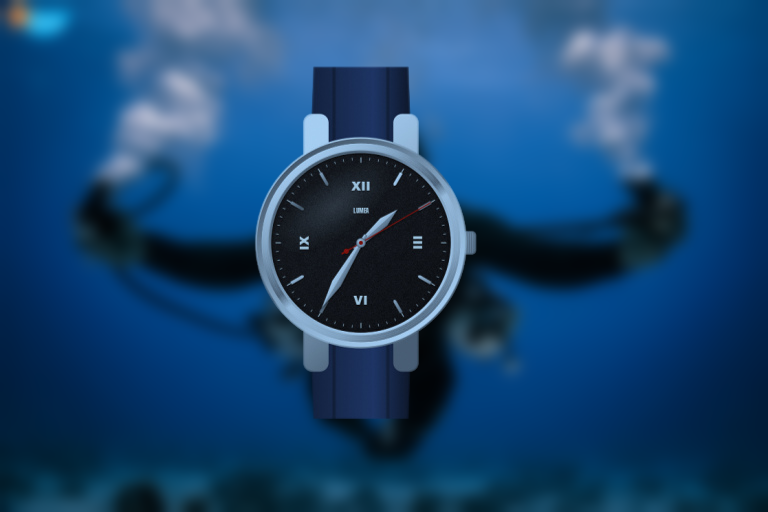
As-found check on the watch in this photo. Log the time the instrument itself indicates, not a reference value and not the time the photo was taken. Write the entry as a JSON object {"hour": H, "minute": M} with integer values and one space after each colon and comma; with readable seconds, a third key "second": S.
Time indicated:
{"hour": 1, "minute": 35, "second": 10}
